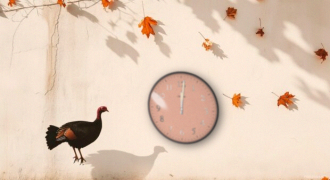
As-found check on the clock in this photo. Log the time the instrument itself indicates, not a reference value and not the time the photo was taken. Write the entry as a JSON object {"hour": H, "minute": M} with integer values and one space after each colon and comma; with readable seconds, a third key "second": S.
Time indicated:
{"hour": 12, "minute": 1}
